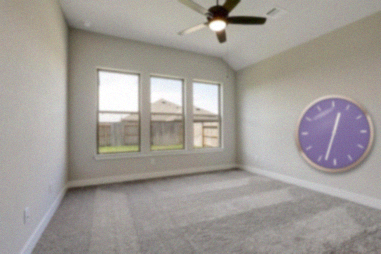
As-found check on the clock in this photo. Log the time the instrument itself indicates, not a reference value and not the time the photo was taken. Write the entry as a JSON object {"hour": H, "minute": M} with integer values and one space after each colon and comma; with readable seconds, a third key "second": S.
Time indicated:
{"hour": 12, "minute": 33}
